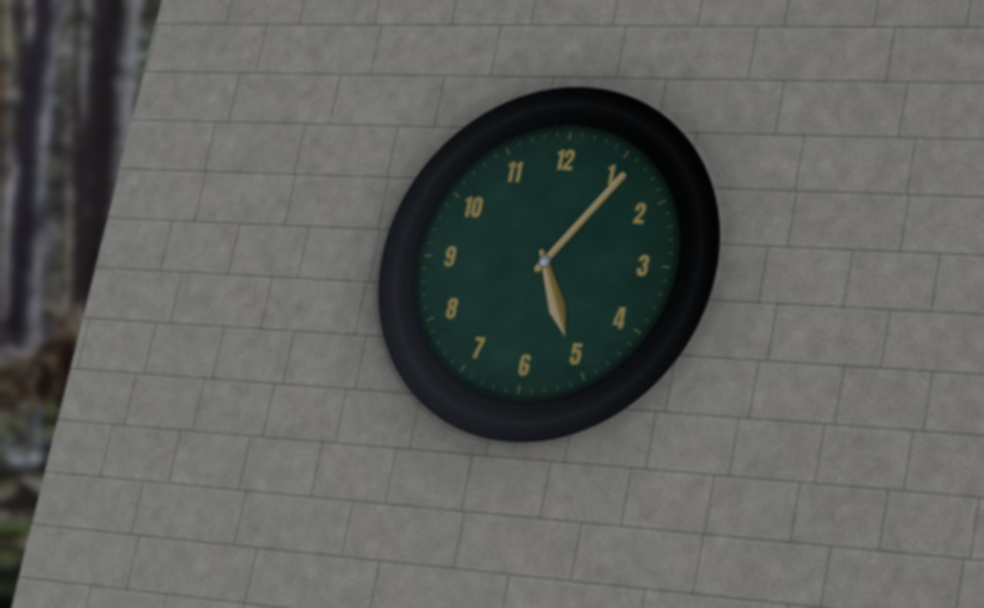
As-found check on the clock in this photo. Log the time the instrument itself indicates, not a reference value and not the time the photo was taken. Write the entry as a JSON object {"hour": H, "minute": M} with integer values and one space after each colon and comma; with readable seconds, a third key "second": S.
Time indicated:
{"hour": 5, "minute": 6}
